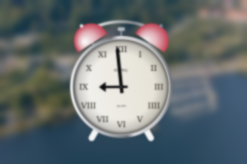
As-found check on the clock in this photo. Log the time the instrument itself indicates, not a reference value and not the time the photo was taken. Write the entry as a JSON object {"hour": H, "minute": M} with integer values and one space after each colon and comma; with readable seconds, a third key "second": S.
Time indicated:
{"hour": 8, "minute": 59}
